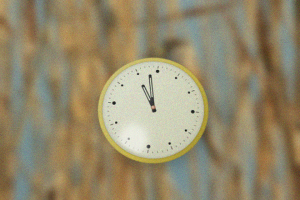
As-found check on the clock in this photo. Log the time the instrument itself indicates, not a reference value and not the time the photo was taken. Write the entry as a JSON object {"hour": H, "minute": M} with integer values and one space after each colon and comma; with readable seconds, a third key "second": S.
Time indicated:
{"hour": 10, "minute": 58}
